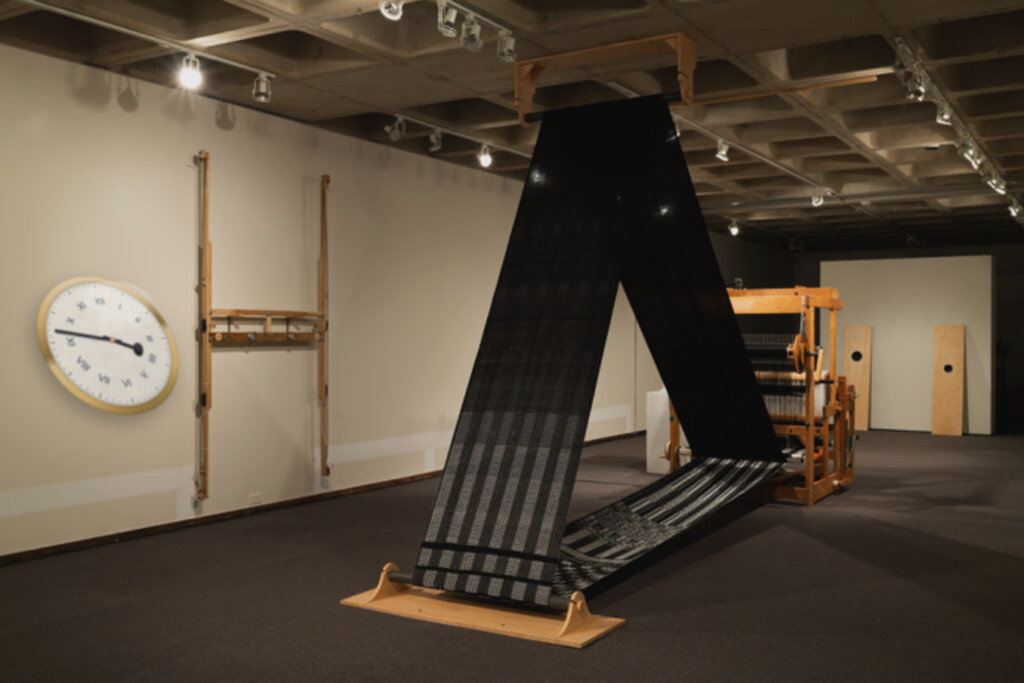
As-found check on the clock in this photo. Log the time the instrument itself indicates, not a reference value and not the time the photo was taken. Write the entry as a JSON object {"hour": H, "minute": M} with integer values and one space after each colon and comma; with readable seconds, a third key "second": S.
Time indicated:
{"hour": 3, "minute": 47}
